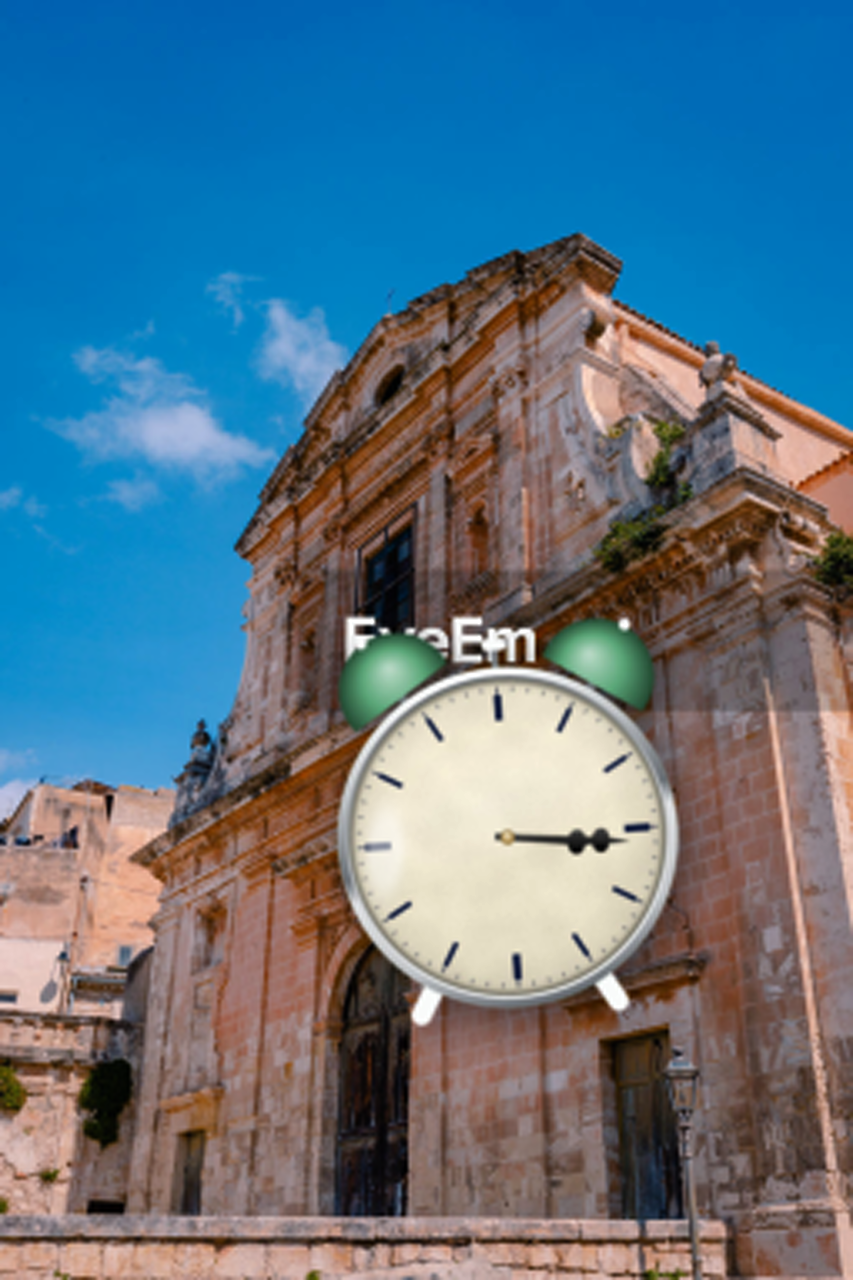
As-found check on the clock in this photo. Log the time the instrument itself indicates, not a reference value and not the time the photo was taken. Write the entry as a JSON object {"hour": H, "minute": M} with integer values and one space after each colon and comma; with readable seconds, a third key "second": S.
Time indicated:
{"hour": 3, "minute": 16}
